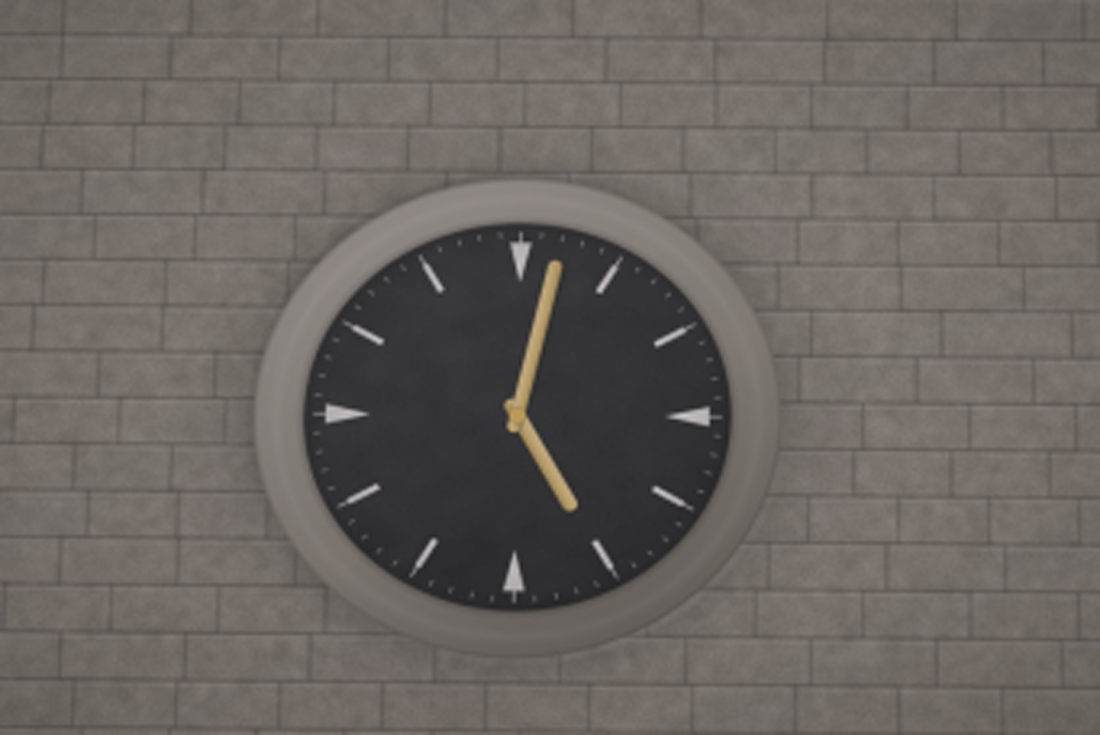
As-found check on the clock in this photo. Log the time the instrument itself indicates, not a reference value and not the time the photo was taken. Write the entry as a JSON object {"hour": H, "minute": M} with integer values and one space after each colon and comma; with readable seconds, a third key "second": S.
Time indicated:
{"hour": 5, "minute": 2}
